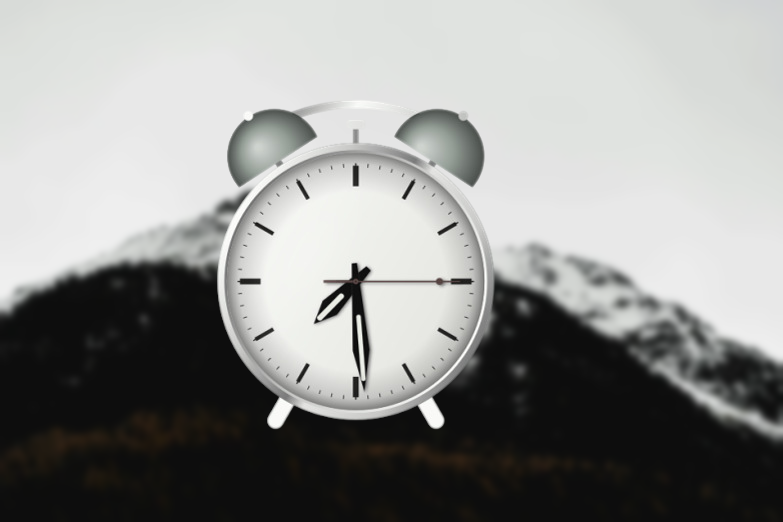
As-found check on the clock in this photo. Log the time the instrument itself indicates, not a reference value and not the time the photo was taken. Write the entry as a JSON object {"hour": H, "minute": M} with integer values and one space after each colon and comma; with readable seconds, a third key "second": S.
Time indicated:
{"hour": 7, "minute": 29, "second": 15}
